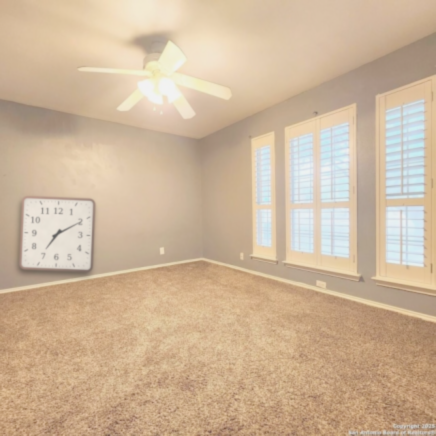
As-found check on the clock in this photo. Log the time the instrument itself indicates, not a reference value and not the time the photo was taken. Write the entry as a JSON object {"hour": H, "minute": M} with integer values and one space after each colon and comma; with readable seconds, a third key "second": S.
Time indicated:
{"hour": 7, "minute": 10}
